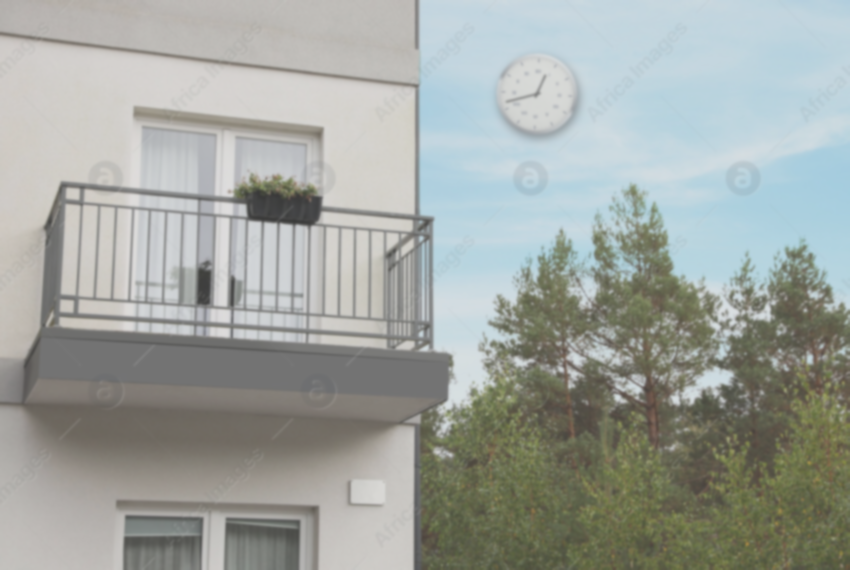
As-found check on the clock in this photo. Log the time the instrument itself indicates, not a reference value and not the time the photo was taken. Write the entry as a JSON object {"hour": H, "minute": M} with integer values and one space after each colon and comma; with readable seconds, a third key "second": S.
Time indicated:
{"hour": 12, "minute": 42}
